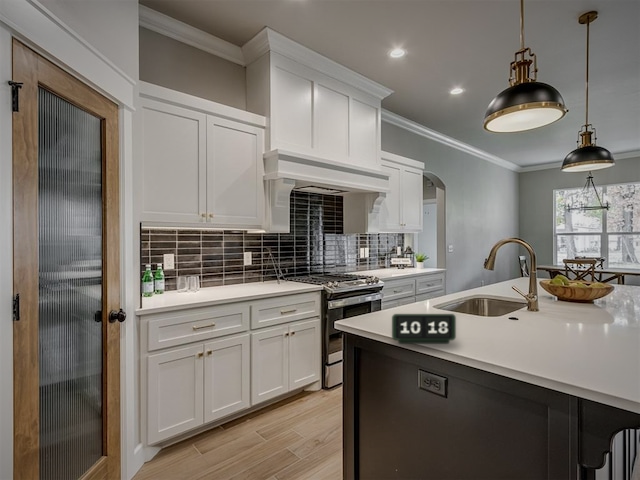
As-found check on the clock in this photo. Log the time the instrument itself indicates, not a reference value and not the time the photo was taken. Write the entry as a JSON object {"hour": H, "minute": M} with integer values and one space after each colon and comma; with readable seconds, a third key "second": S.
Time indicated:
{"hour": 10, "minute": 18}
